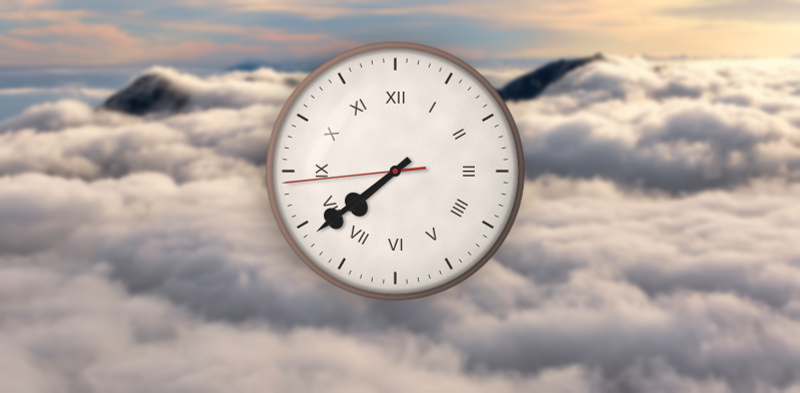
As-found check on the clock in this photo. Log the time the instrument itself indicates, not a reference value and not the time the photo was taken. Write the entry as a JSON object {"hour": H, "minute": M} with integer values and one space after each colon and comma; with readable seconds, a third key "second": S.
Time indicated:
{"hour": 7, "minute": 38, "second": 44}
